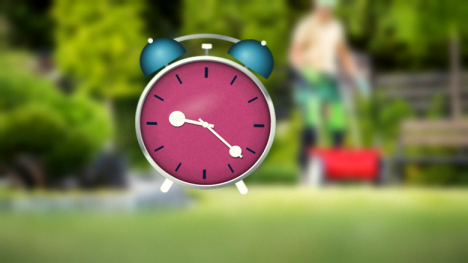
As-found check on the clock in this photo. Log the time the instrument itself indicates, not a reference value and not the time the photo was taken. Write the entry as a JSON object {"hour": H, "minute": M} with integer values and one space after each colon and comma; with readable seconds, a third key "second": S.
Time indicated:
{"hour": 9, "minute": 22}
